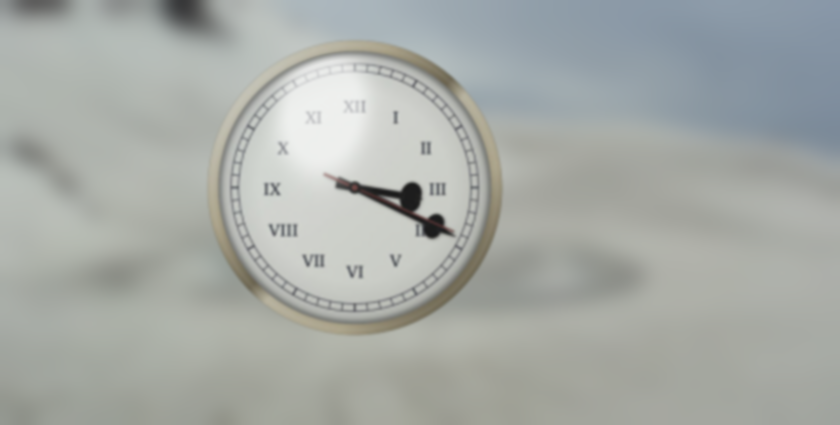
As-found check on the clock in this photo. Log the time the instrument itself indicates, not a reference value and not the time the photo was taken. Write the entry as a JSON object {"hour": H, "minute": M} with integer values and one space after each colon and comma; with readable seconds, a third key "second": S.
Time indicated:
{"hour": 3, "minute": 19, "second": 19}
